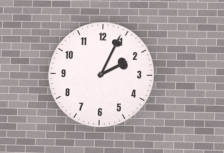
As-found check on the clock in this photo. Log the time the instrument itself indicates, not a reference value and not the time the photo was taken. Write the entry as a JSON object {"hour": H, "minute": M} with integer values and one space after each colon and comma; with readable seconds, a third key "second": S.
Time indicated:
{"hour": 2, "minute": 4}
